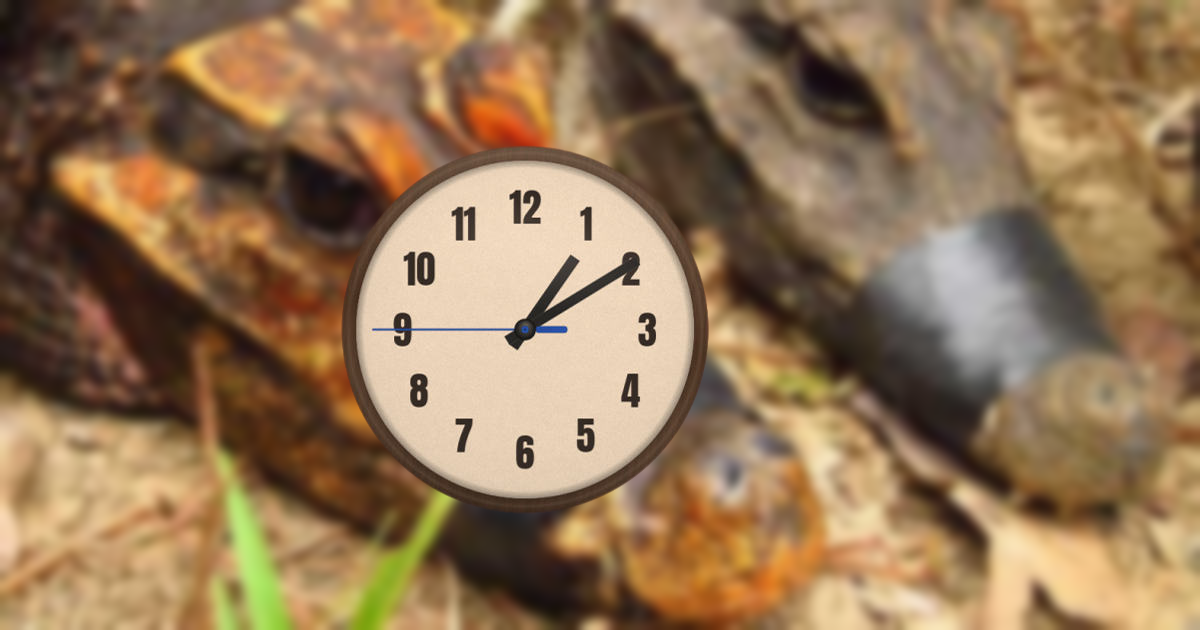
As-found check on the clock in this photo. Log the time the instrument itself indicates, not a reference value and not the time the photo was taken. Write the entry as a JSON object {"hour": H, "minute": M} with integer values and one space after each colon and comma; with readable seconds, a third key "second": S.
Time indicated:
{"hour": 1, "minute": 9, "second": 45}
